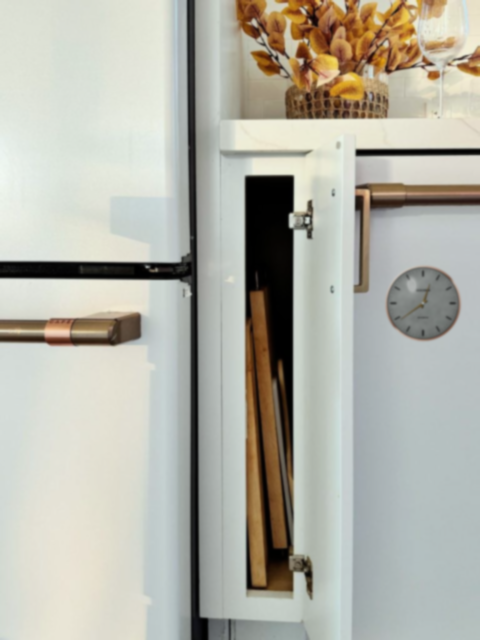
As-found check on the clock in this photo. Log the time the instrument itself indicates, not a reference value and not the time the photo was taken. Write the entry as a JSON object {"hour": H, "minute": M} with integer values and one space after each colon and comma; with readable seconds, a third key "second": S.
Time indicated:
{"hour": 12, "minute": 39}
